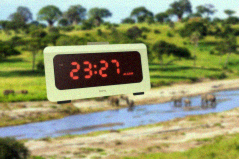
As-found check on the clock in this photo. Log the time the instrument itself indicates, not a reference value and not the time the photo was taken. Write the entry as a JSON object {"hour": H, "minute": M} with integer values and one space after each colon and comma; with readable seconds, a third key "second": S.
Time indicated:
{"hour": 23, "minute": 27}
